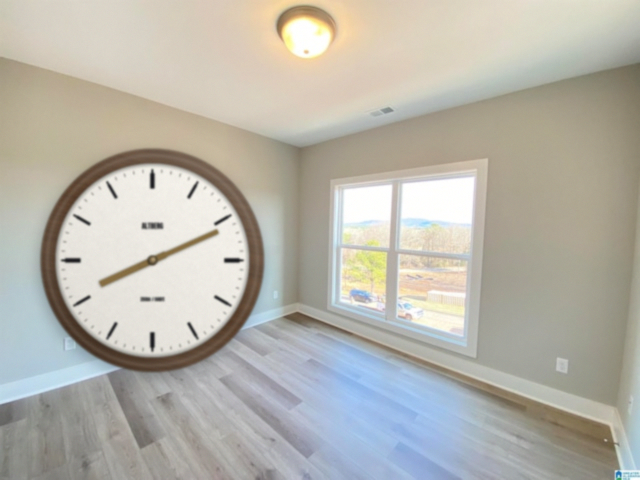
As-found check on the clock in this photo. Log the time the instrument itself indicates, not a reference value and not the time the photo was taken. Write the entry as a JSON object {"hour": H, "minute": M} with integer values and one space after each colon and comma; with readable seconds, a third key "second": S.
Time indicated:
{"hour": 8, "minute": 11}
